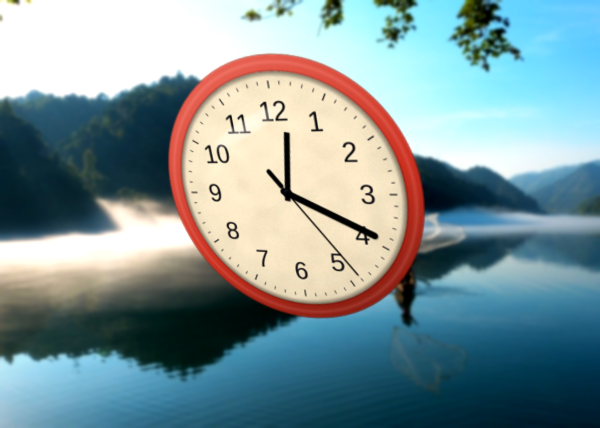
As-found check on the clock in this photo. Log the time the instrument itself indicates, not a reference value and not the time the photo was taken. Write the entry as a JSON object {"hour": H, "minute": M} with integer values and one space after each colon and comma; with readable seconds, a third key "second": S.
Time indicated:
{"hour": 12, "minute": 19, "second": 24}
